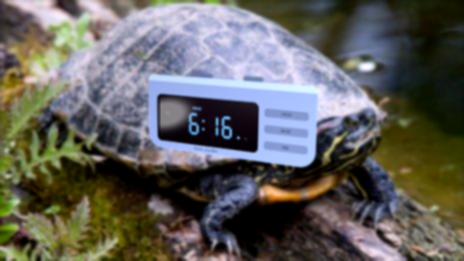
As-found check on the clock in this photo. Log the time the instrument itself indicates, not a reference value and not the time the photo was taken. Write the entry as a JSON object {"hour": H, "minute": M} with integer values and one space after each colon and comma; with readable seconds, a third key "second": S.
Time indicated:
{"hour": 6, "minute": 16}
